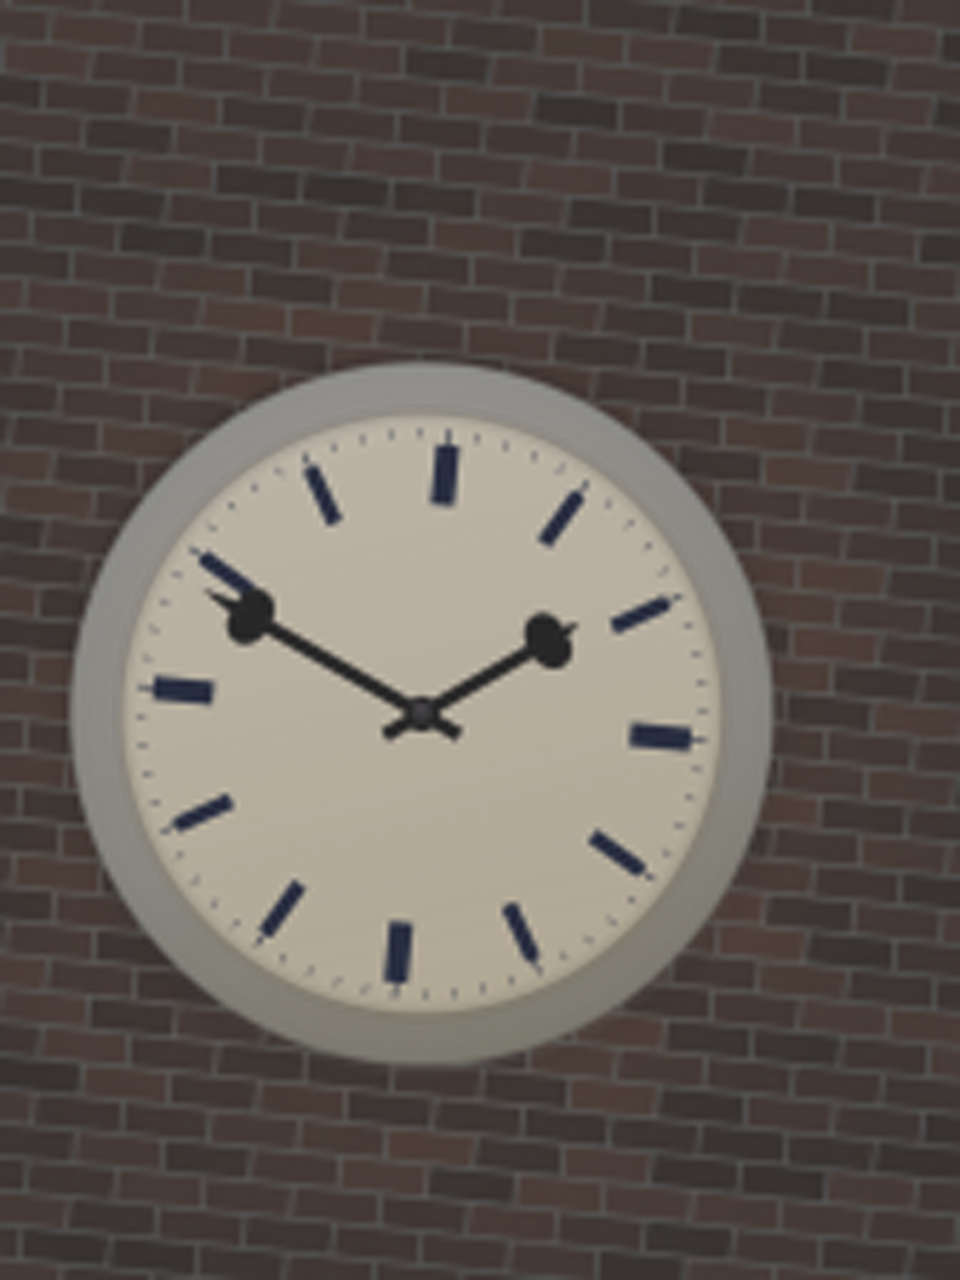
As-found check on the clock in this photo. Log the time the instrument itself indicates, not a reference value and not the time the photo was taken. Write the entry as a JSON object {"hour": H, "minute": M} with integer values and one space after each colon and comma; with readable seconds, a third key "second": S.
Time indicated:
{"hour": 1, "minute": 49}
